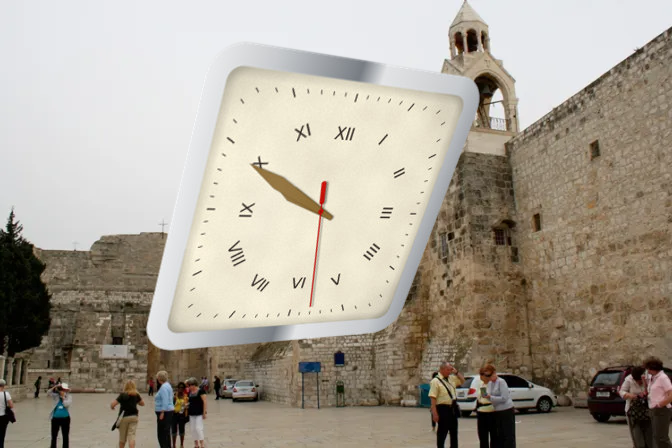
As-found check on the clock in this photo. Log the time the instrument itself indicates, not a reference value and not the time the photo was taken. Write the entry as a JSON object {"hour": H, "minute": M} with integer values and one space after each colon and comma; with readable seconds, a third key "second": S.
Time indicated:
{"hour": 9, "minute": 49, "second": 28}
